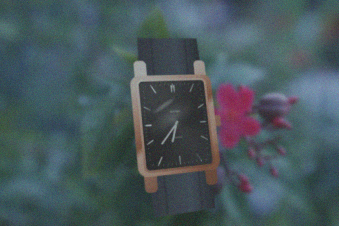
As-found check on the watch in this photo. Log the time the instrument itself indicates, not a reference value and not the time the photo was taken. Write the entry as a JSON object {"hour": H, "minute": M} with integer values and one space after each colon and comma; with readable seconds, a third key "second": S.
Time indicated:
{"hour": 6, "minute": 37}
